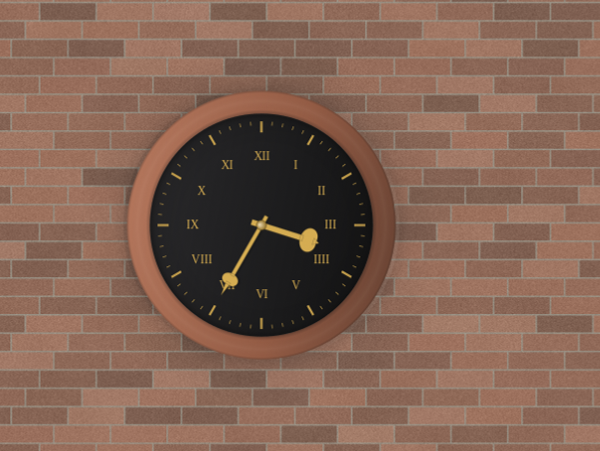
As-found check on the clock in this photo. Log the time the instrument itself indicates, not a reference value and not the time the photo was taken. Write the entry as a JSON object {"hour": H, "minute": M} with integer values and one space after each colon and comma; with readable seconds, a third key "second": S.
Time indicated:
{"hour": 3, "minute": 35}
